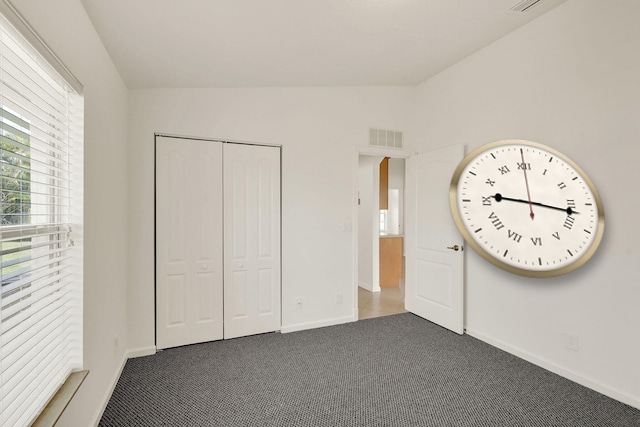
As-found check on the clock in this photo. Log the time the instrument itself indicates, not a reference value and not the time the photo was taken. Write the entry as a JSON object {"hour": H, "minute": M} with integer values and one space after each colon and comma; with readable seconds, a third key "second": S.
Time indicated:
{"hour": 9, "minute": 17, "second": 0}
